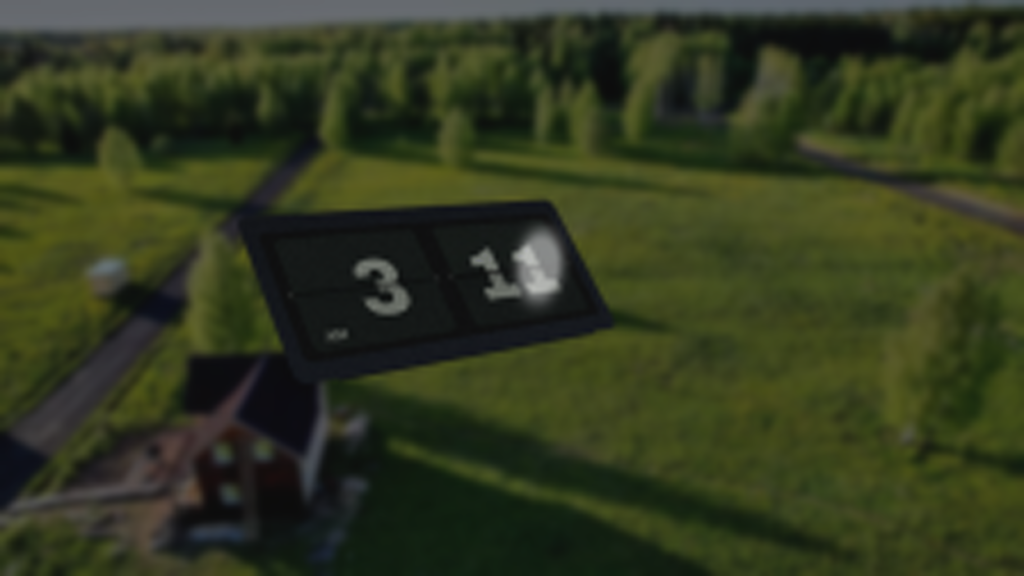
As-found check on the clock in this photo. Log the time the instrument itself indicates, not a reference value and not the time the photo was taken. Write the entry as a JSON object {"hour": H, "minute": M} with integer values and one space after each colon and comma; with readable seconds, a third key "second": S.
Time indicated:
{"hour": 3, "minute": 11}
